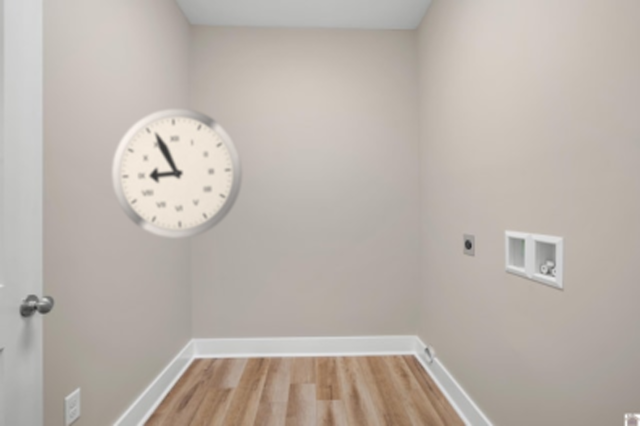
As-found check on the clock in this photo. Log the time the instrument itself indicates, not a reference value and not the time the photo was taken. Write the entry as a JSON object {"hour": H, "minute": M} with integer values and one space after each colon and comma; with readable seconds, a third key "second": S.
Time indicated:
{"hour": 8, "minute": 56}
